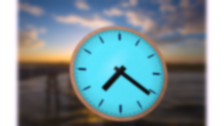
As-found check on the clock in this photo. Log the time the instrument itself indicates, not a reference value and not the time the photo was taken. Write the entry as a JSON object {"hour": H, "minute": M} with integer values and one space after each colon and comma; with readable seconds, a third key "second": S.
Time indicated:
{"hour": 7, "minute": 21}
